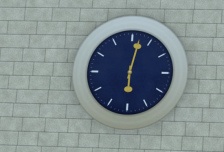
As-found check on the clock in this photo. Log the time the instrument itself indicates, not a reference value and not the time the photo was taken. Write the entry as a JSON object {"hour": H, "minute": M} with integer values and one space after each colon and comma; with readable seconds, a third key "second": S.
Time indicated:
{"hour": 6, "minute": 2}
